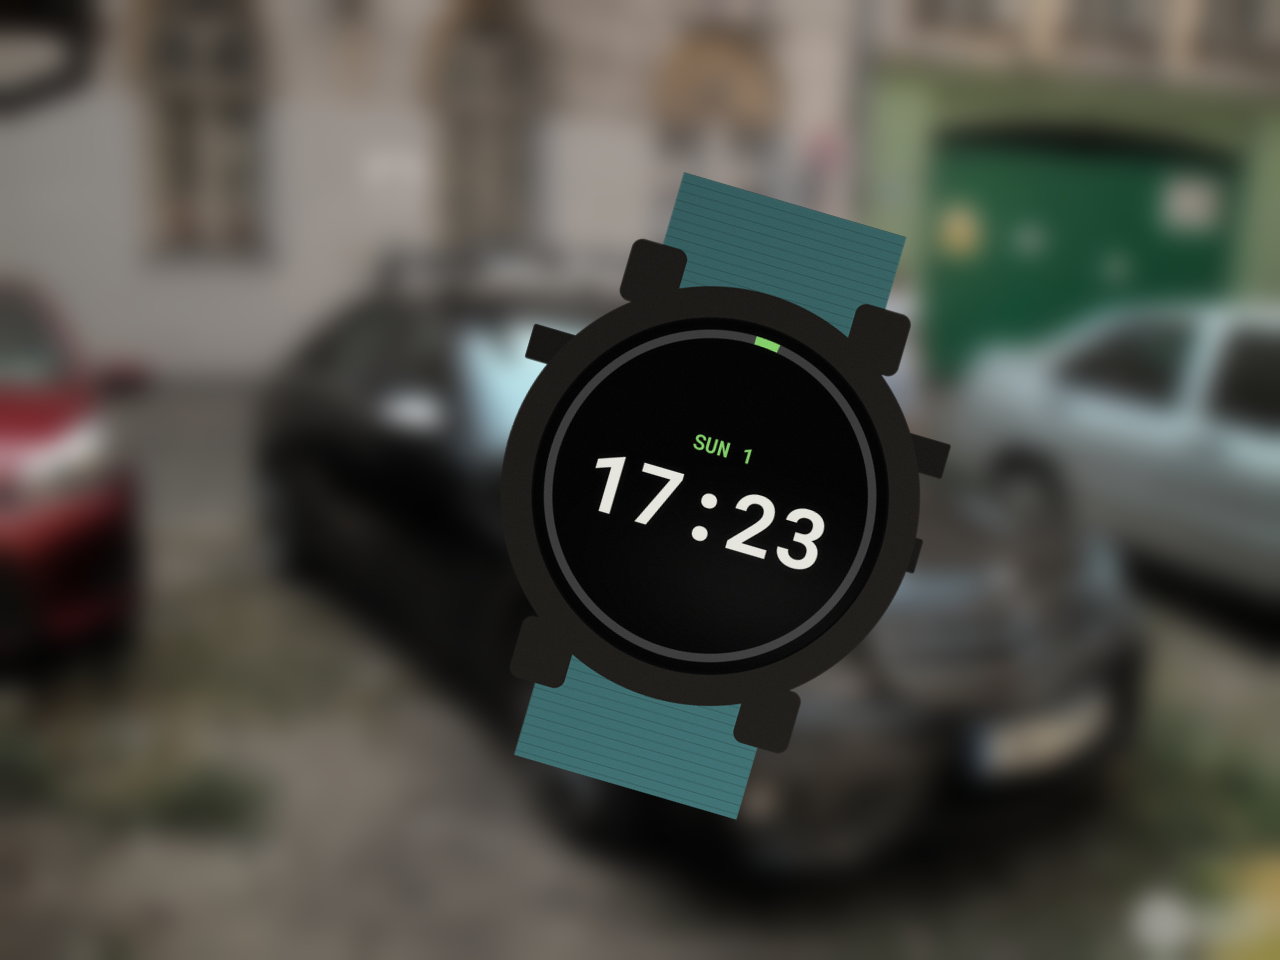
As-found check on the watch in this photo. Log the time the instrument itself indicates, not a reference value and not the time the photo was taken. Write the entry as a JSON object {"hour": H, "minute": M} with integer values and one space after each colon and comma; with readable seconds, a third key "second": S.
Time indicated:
{"hour": 17, "minute": 23}
